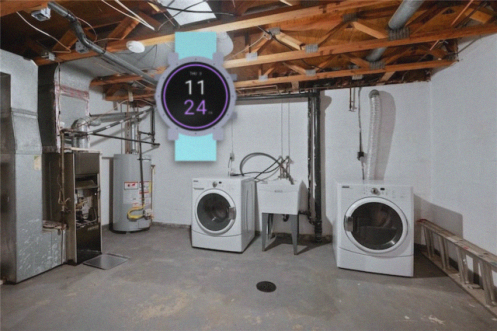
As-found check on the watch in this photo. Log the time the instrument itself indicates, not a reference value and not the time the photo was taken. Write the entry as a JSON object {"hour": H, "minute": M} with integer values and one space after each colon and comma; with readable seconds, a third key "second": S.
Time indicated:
{"hour": 11, "minute": 24}
